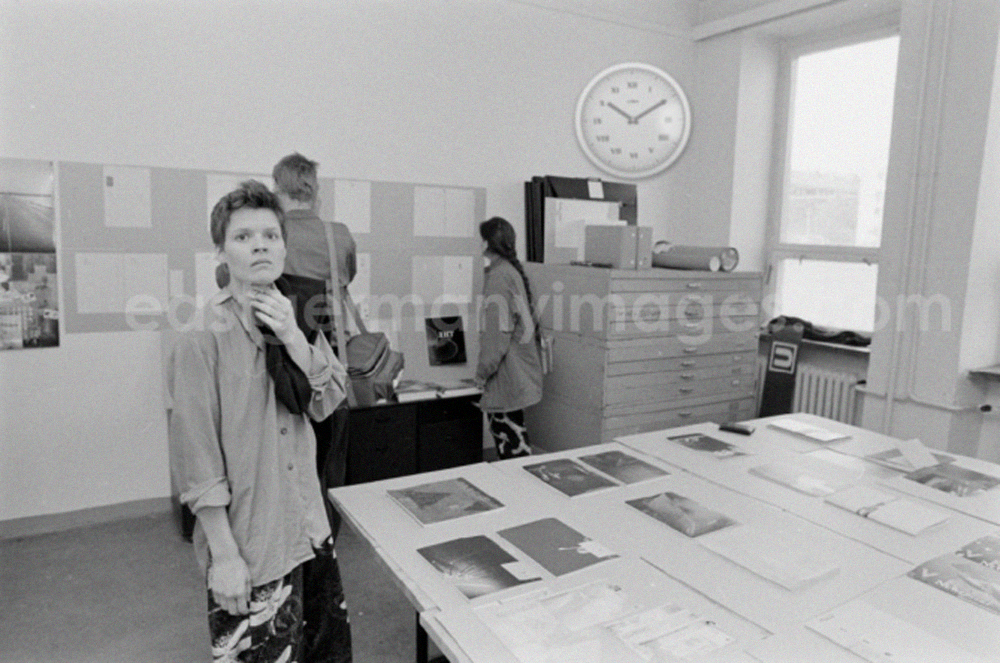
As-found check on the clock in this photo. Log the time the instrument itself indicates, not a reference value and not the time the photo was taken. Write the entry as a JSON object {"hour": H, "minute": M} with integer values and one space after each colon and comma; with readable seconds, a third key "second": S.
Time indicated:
{"hour": 10, "minute": 10}
